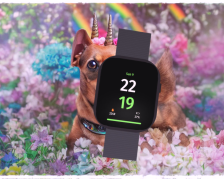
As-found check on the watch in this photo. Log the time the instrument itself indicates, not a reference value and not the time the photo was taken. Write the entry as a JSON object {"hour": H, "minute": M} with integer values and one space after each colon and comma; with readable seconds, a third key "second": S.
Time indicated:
{"hour": 22, "minute": 19}
